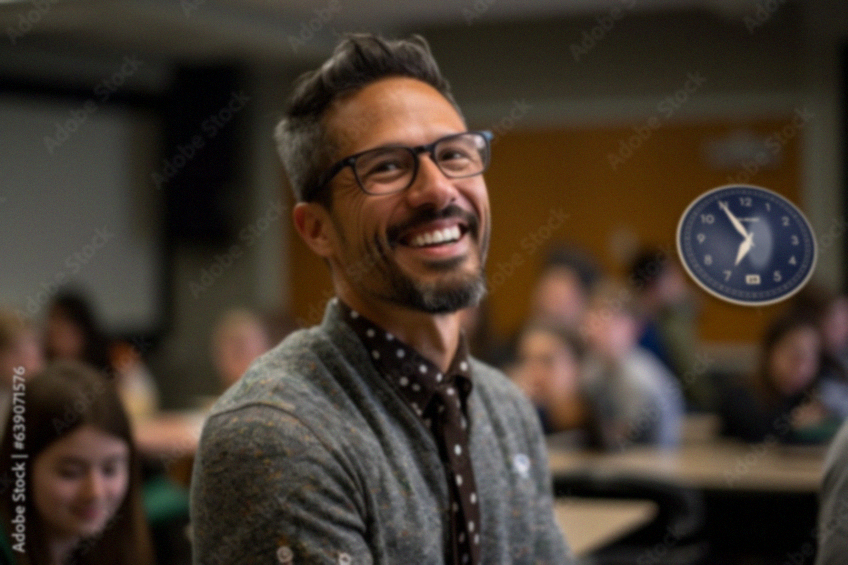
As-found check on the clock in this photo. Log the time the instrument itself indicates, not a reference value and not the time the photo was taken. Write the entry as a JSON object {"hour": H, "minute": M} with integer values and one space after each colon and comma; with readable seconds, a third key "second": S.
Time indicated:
{"hour": 6, "minute": 55}
